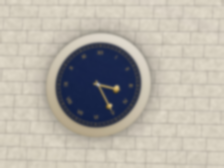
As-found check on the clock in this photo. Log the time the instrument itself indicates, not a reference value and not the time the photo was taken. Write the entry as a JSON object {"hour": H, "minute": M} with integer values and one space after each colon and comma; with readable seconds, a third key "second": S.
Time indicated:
{"hour": 3, "minute": 25}
